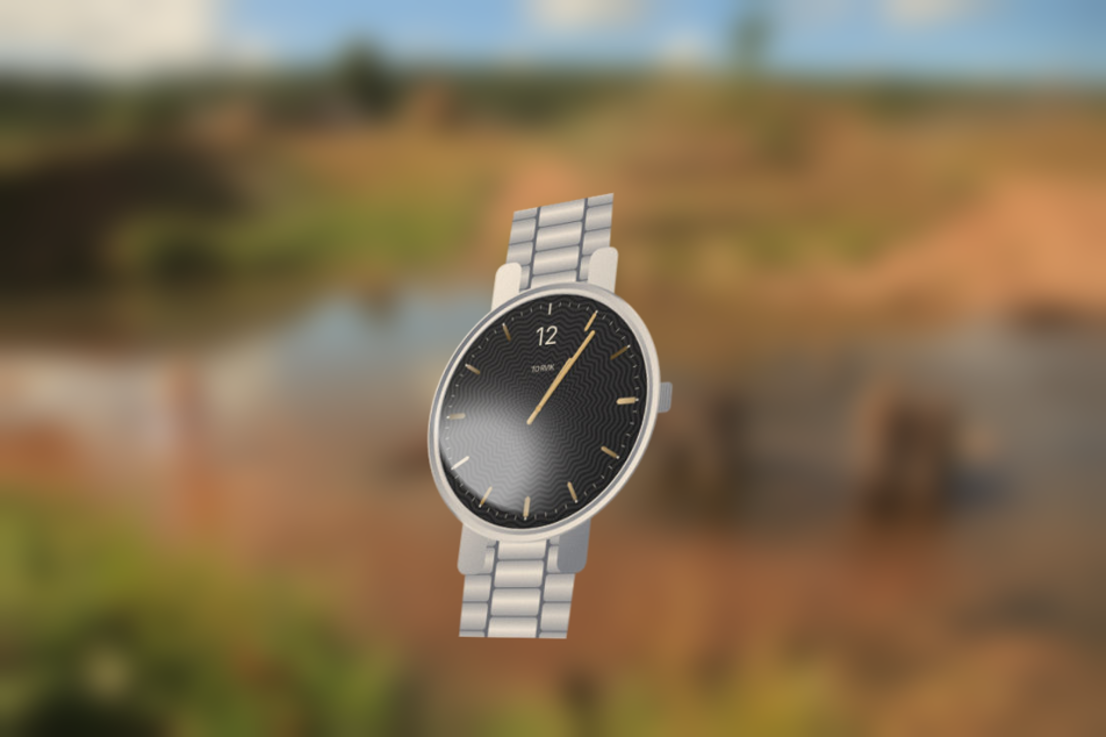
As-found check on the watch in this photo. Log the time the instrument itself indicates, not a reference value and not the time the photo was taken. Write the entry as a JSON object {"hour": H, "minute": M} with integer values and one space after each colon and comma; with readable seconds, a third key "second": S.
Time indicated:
{"hour": 1, "minute": 6}
